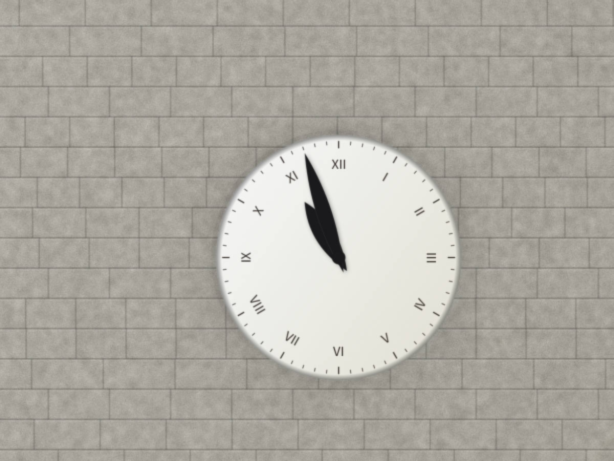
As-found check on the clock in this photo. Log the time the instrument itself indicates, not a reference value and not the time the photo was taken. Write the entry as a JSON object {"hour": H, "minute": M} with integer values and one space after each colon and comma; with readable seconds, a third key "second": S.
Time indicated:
{"hour": 10, "minute": 57}
